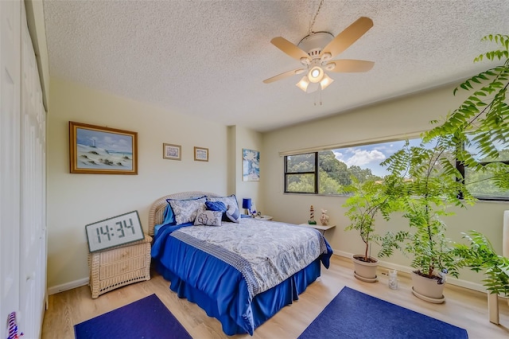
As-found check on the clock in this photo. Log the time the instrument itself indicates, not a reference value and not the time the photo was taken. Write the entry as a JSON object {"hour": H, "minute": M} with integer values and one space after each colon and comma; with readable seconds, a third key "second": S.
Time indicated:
{"hour": 14, "minute": 34}
